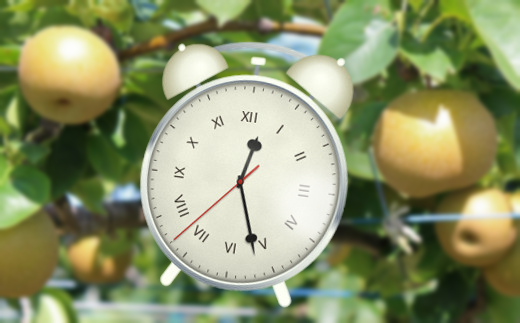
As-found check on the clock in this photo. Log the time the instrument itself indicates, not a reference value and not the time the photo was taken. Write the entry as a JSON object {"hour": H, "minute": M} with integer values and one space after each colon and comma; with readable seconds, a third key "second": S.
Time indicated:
{"hour": 12, "minute": 26, "second": 37}
